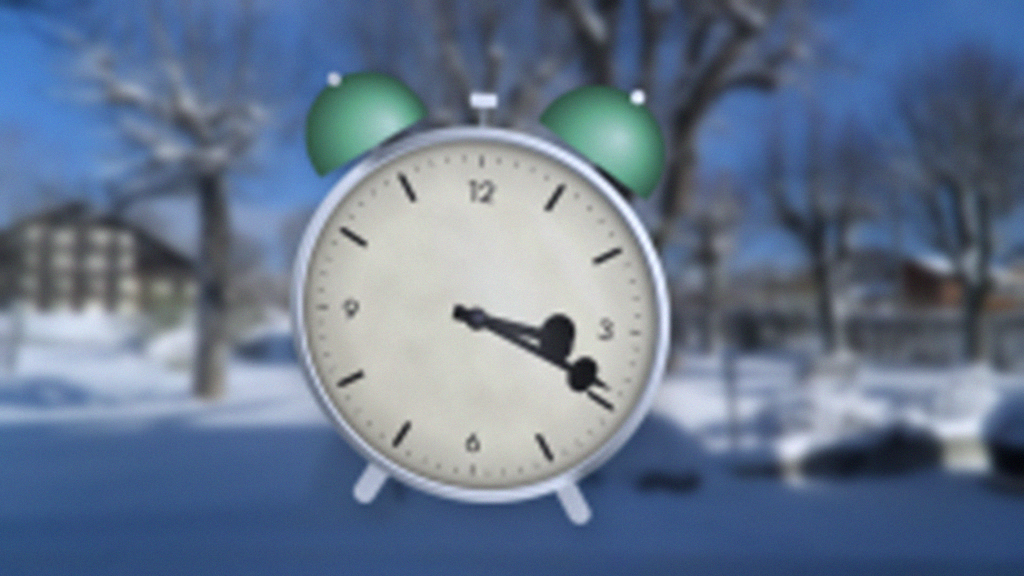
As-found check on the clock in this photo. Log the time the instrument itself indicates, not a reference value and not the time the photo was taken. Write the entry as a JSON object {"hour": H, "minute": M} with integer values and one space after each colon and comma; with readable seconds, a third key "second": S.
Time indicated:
{"hour": 3, "minute": 19}
